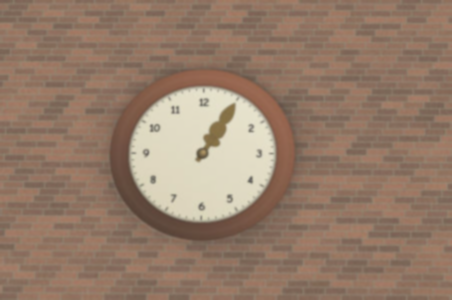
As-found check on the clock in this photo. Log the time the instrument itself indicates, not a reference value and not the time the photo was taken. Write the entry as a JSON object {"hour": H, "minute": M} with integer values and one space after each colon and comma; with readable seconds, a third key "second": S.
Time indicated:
{"hour": 1, "minute": 5}
